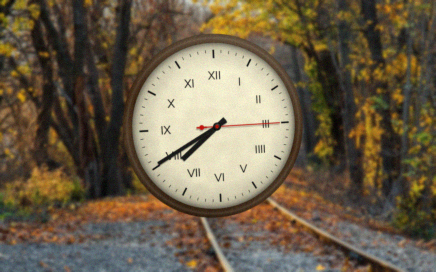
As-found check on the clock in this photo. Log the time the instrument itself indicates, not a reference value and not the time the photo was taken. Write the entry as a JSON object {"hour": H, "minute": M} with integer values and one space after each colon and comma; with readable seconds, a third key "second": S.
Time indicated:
{"hour": 7, "minute": 40, "second": 15}
